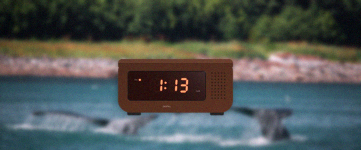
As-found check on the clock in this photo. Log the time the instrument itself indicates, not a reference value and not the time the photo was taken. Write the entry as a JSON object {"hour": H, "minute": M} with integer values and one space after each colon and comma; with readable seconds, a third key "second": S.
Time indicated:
{"hour": 1, "minute": 13}
